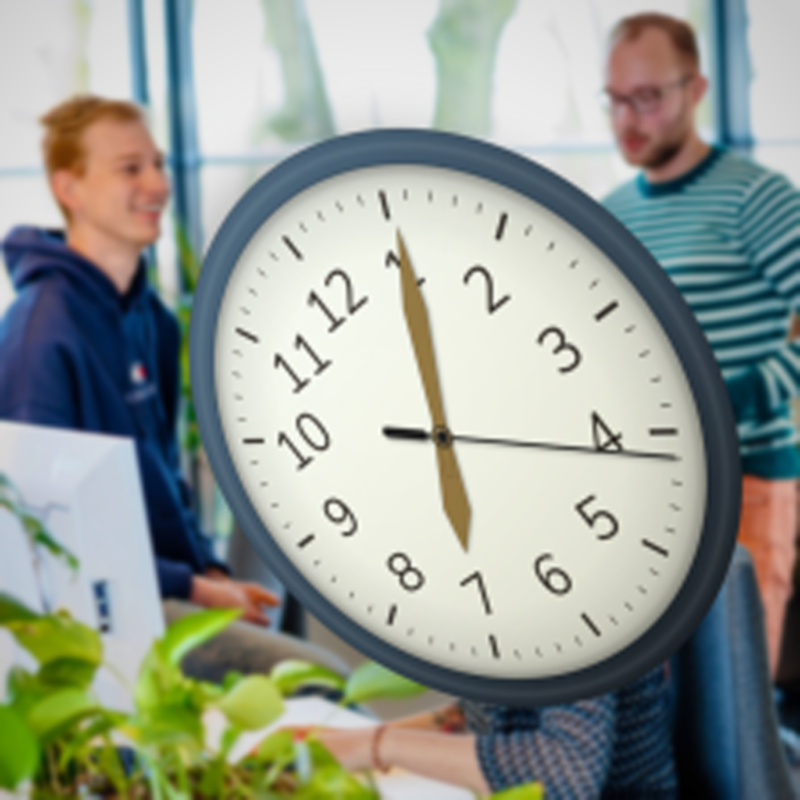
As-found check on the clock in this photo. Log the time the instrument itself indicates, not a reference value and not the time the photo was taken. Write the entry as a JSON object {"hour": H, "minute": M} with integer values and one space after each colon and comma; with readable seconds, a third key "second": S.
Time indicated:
{"hour": 7, "minute": 5, "second": 21}
